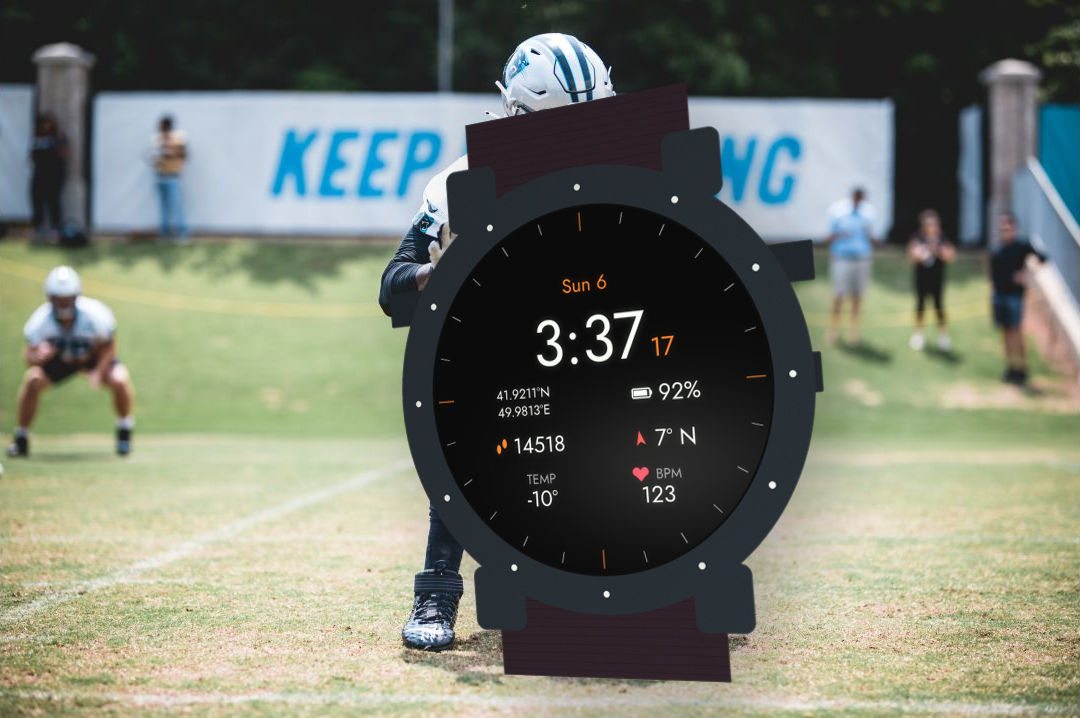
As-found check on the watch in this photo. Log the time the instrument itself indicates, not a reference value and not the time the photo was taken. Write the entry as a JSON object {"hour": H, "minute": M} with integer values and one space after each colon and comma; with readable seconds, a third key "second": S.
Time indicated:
{"hour": 3, "minute": 37, "second": 17}
